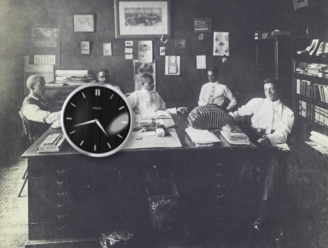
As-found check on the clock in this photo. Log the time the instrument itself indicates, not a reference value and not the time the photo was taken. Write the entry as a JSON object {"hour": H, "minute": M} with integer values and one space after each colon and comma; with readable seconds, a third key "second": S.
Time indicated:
{"hour": 4, "minute": 42}
